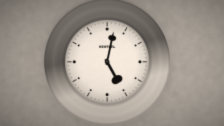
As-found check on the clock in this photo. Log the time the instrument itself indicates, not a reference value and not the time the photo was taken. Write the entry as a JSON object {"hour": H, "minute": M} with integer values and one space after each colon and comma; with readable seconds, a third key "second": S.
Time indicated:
{"hour": 5, "minute": 2}
